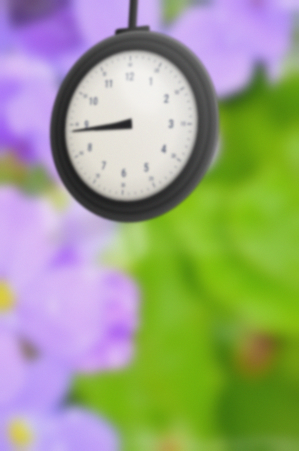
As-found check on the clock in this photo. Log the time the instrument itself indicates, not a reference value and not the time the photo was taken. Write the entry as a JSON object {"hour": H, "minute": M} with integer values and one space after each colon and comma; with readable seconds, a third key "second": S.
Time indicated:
{"hour": 8, "minute": 44}
